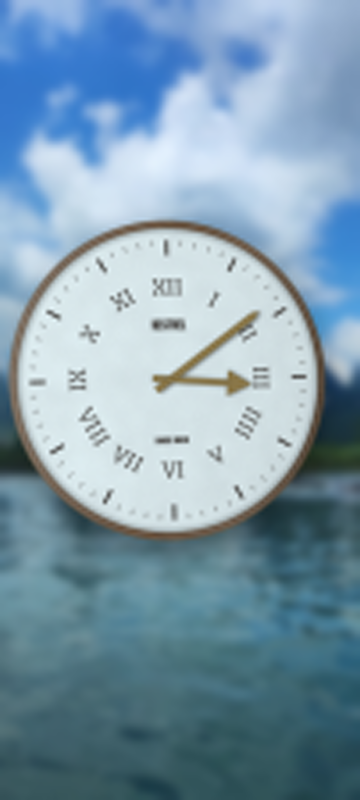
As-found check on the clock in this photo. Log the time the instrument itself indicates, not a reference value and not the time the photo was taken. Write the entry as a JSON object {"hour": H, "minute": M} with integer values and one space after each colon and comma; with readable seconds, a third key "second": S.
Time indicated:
{"hour": 3, "minute": 9}
